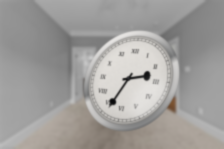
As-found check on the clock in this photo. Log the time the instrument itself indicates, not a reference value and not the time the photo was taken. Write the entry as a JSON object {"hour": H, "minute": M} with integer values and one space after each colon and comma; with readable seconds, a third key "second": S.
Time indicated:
{"hour": 2, "minute": 34}
